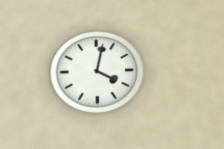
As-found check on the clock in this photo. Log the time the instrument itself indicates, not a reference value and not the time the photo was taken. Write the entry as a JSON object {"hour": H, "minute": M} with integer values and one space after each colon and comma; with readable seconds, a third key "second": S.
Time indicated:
{"hour": 4, "minute": 2}
